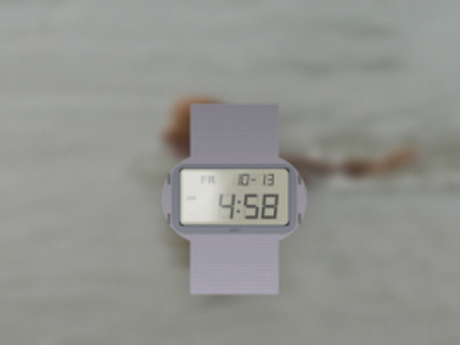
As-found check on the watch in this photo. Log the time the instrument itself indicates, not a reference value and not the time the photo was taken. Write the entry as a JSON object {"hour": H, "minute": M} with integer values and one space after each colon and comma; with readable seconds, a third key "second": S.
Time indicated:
{"hour": 4, "minute": 58}
